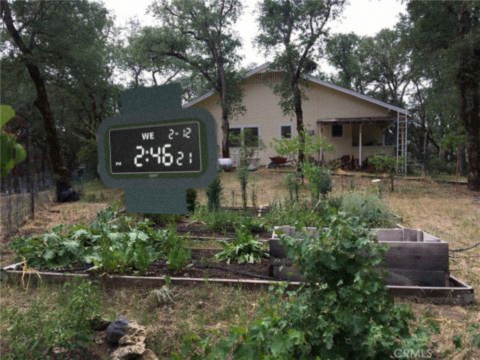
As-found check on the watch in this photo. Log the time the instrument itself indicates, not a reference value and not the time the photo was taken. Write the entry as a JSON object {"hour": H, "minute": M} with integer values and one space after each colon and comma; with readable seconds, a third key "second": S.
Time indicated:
{"hour": 2, "minute": 46, "second": 21}
